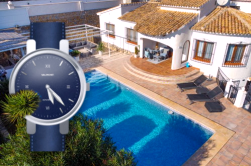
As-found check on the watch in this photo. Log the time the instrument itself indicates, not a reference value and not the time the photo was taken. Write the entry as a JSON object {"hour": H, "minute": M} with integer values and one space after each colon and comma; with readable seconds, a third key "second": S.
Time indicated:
{"hour": 5, "minute": 23}
